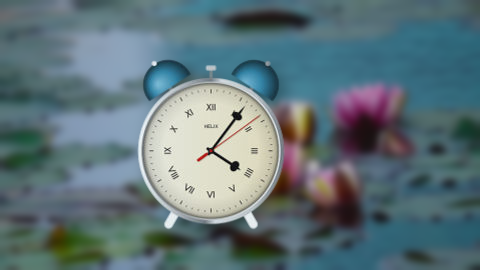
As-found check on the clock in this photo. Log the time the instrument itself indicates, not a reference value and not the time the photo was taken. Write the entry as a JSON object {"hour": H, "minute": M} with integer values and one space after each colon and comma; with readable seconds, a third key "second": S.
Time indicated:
{"hour": 4, "minute": 6, "second": 9}
